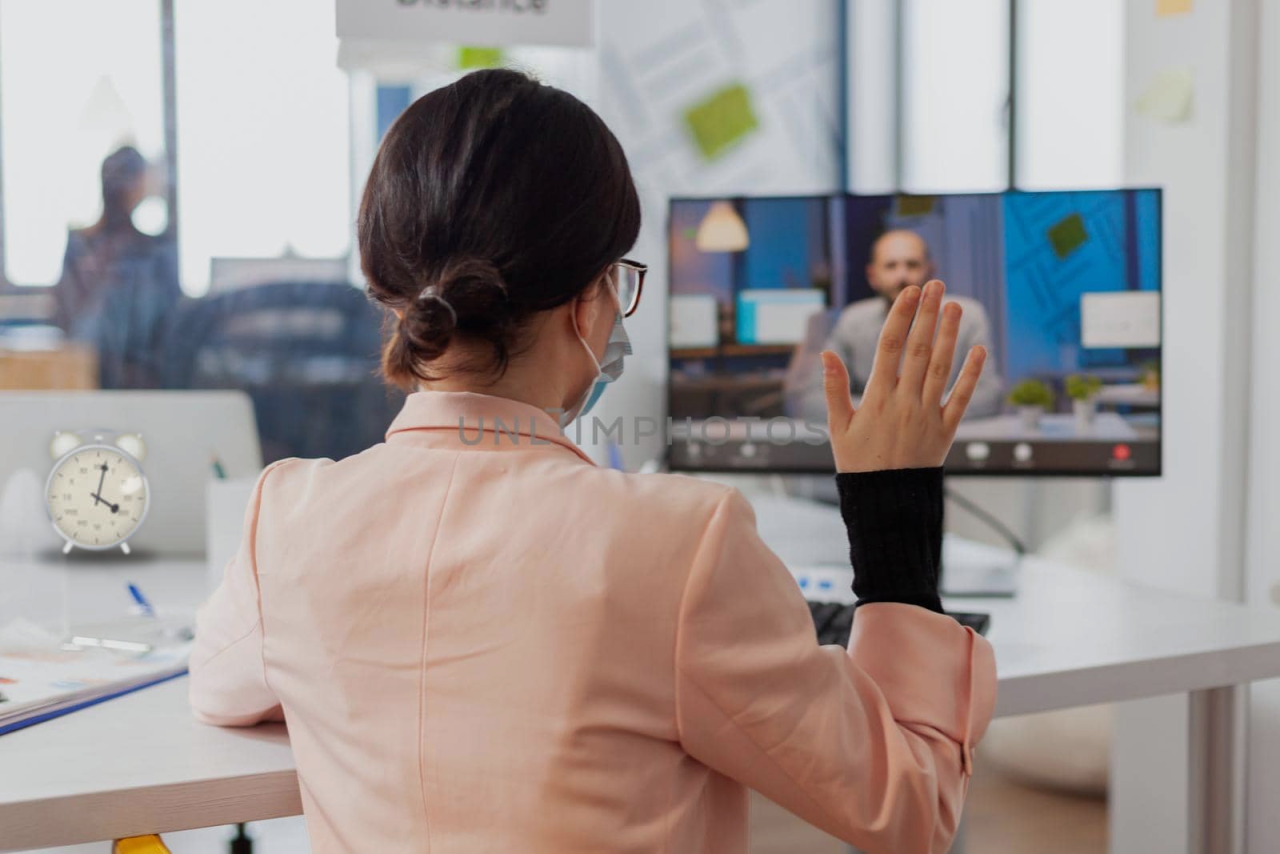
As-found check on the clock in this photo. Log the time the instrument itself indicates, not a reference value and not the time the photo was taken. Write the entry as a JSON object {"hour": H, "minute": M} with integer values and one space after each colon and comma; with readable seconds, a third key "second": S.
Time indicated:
{"hour": 4, "minute": 2}
